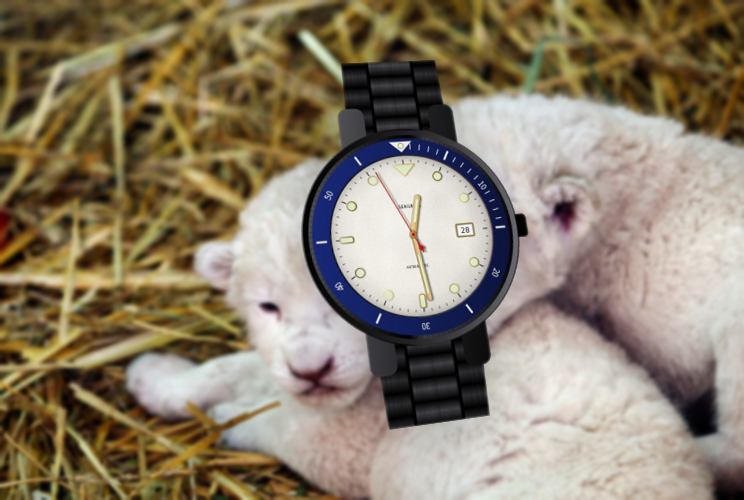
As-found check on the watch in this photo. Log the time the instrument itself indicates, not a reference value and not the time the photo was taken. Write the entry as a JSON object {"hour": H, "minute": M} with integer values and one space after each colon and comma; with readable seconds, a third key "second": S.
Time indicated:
{"hour": 12, "minute": 28, "second": 56}
